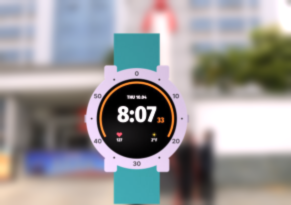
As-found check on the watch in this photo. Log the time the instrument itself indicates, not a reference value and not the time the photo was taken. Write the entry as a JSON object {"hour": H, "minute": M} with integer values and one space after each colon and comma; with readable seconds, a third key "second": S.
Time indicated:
{"hour": 8, "minute": 7}
